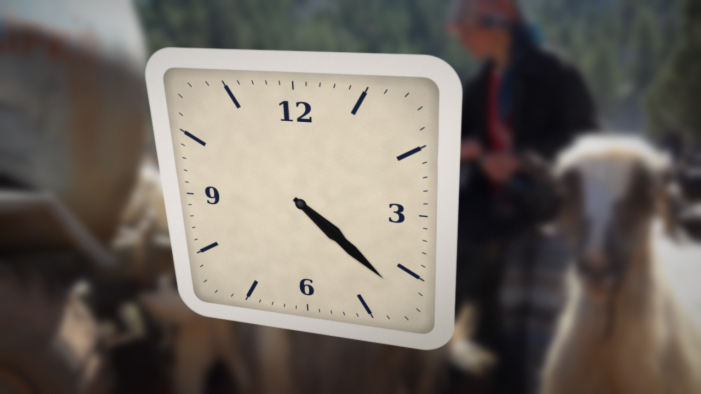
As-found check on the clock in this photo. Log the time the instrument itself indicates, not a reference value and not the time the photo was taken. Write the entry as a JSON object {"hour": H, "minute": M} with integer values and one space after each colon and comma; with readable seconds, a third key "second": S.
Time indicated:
{"hour": 4, "minute": 22}
